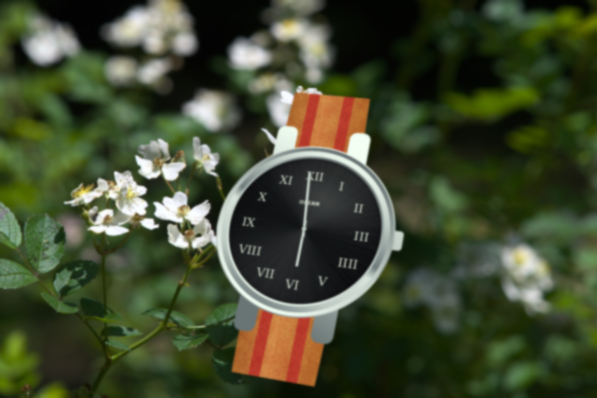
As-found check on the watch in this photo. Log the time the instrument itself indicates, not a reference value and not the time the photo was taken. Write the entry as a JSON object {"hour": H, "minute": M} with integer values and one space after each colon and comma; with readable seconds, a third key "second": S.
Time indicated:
{"hour": 5, "minute": 59}
